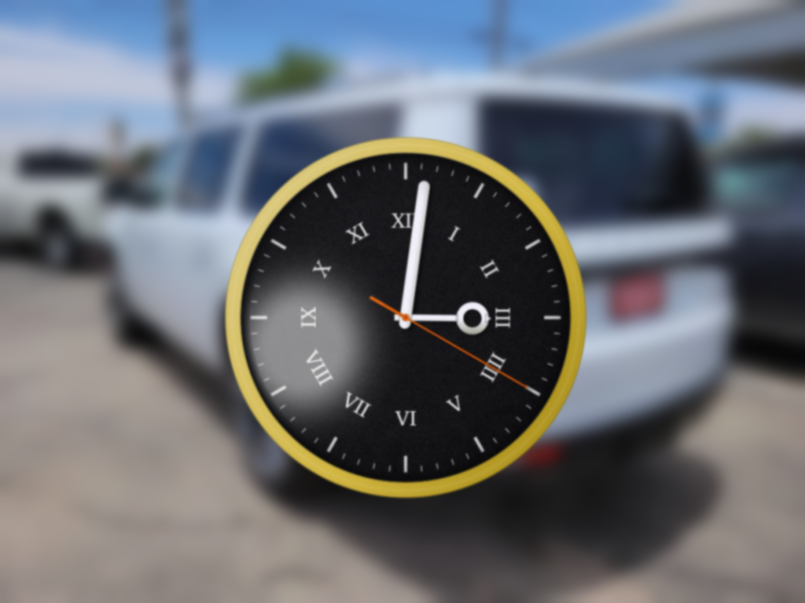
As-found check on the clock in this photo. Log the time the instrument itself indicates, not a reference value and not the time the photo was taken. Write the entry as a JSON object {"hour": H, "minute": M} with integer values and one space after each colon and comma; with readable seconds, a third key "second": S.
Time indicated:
{"hour": 3, "minute": 1, "second": 20}
